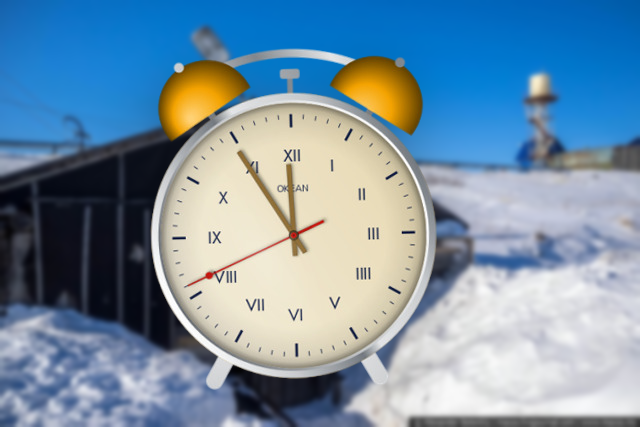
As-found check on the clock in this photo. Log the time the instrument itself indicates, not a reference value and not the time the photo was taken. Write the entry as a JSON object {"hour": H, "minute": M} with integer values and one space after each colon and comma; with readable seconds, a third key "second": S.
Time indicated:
{"hour": 11, "minute": 54, "second": 41}
